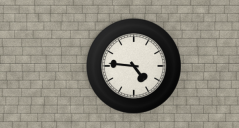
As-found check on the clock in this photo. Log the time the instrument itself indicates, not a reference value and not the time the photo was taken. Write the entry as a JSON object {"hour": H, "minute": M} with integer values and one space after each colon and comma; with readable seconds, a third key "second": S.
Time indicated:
{"hour": 4, "minute": 46}
